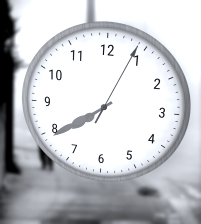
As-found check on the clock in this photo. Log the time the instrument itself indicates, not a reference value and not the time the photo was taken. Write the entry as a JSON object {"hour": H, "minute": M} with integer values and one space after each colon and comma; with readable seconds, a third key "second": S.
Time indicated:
{"hour": 7, "minute": 39, "second": 4}
